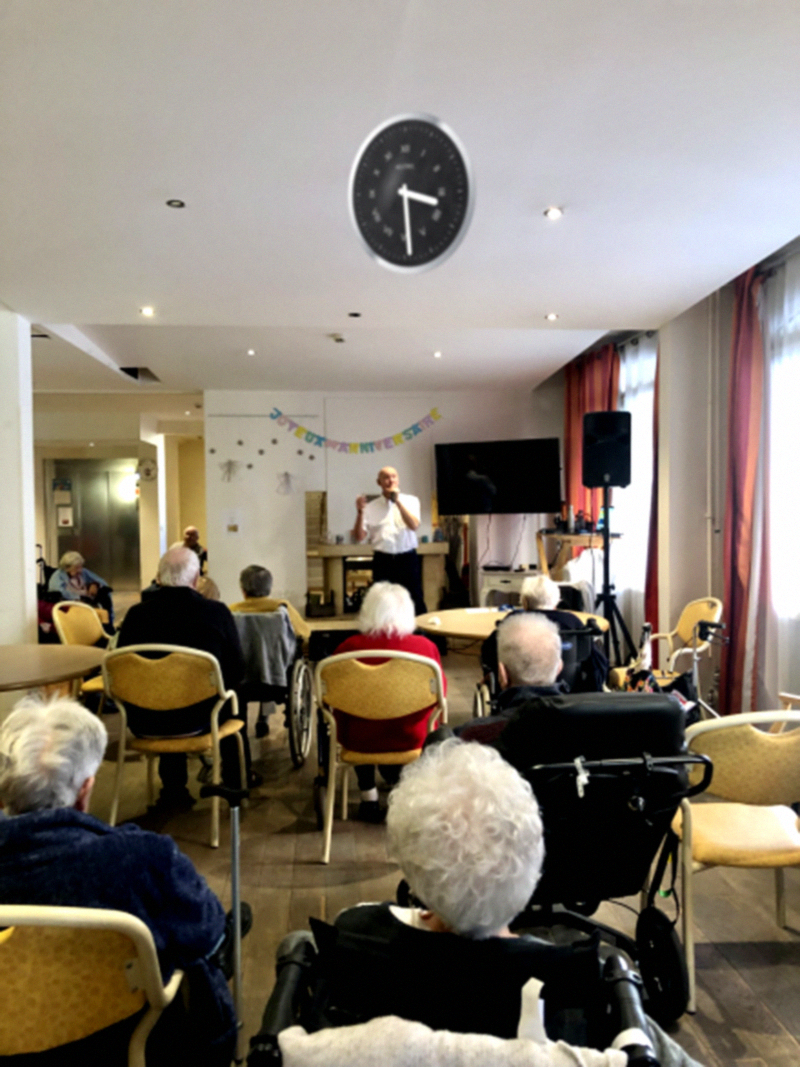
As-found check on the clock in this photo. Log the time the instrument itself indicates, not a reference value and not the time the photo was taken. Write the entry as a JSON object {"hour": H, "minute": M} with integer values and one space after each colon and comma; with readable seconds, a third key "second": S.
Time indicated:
{"hour": 3, "minute": 29}
